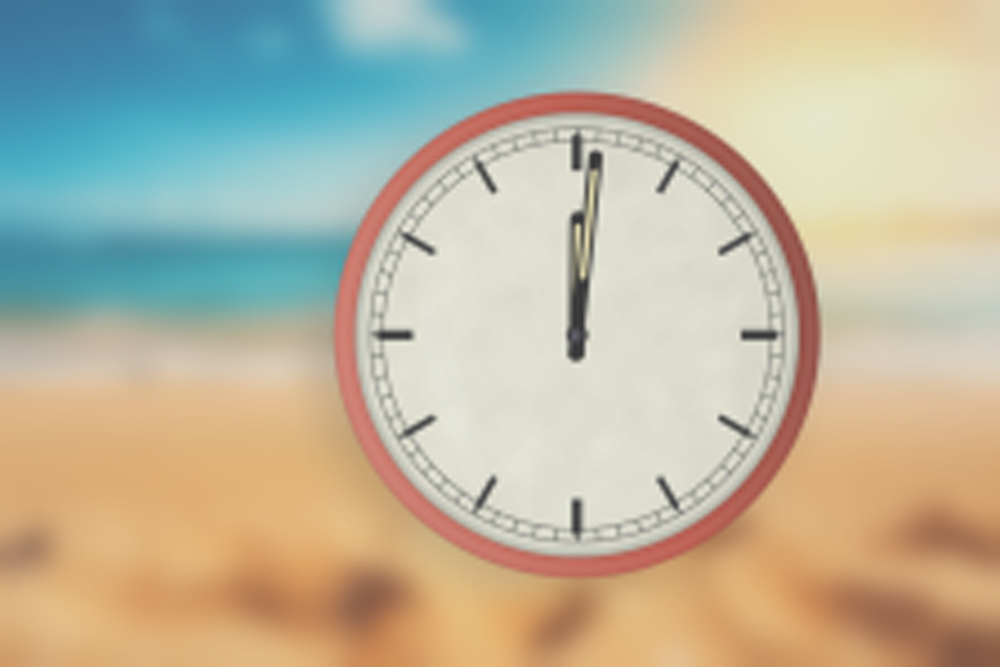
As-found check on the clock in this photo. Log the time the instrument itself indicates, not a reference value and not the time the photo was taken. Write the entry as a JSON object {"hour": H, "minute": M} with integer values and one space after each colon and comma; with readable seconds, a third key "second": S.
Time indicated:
{"hour": 12, "minute": 1}
